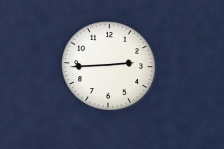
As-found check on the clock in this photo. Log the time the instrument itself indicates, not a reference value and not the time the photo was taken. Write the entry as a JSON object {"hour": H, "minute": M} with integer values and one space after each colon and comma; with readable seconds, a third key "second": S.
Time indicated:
{"hour": 2, "minute": 44}
